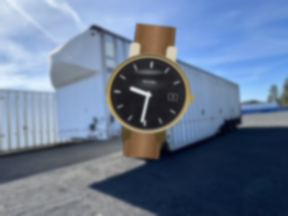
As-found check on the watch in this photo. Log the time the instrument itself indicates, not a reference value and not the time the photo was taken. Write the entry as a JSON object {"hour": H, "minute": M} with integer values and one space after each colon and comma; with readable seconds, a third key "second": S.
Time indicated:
{"hour": 9, "minute": 31}
